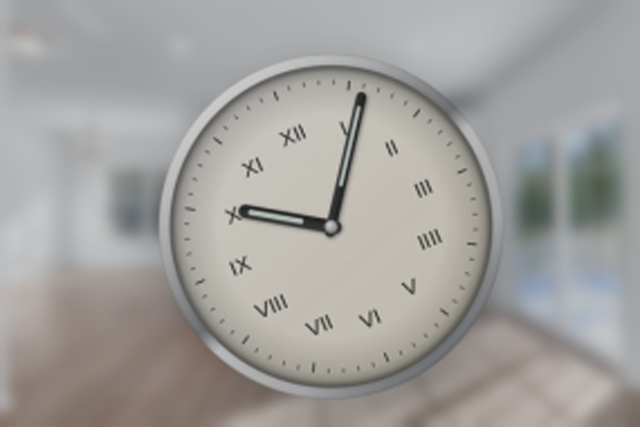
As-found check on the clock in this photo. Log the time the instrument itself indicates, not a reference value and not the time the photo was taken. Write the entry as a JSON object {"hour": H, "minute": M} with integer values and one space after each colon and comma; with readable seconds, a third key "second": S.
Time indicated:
{"hour": 10, "minute": 6}
